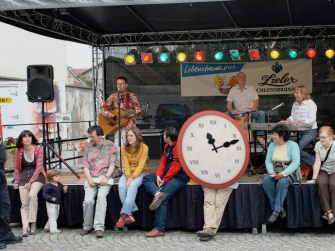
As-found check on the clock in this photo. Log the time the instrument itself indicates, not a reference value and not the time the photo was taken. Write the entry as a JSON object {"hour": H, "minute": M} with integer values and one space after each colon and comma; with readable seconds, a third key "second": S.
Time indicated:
{"hour": 11, "minute": 12}
